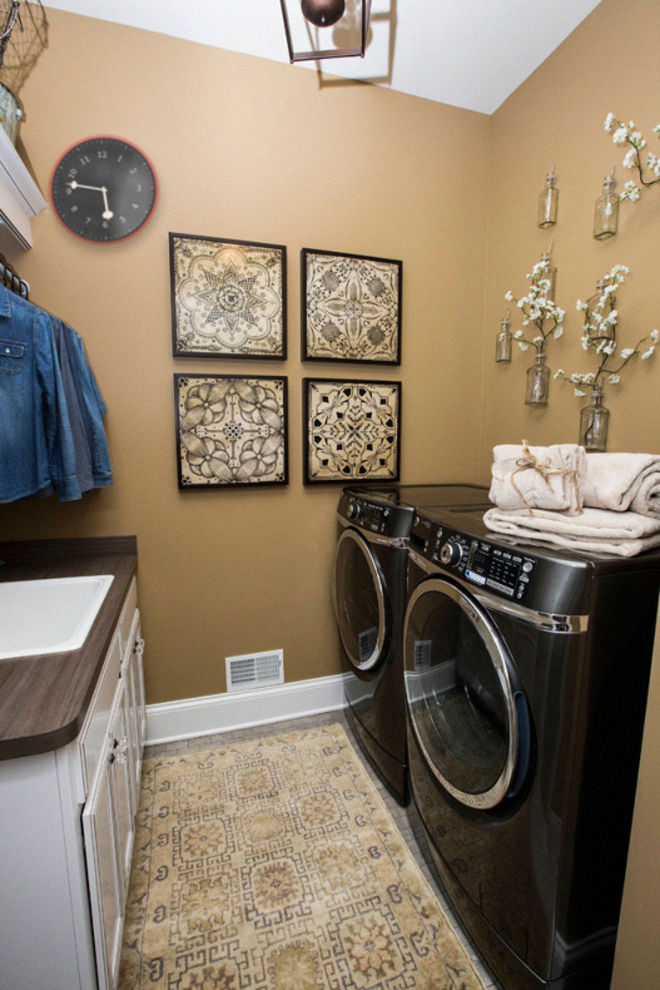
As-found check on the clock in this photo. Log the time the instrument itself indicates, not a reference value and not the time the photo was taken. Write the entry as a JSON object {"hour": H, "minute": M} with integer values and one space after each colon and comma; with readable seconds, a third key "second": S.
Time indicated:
{"hour": 5, "minute": 47}
